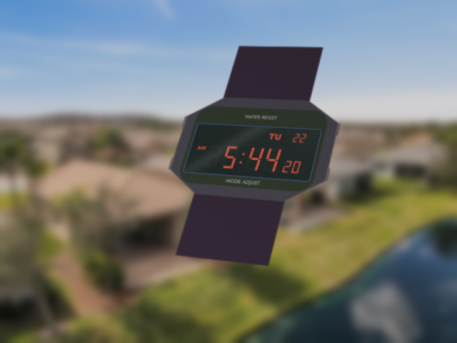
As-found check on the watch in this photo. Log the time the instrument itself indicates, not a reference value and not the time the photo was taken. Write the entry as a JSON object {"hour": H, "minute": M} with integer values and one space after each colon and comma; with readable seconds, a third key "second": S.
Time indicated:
{"hour": 5, "minute": 44, "second": 20}
